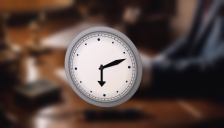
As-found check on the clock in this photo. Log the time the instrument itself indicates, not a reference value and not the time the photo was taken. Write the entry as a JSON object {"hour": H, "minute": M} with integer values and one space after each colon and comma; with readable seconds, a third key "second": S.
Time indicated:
{"hour": 6, "minute": 12}
